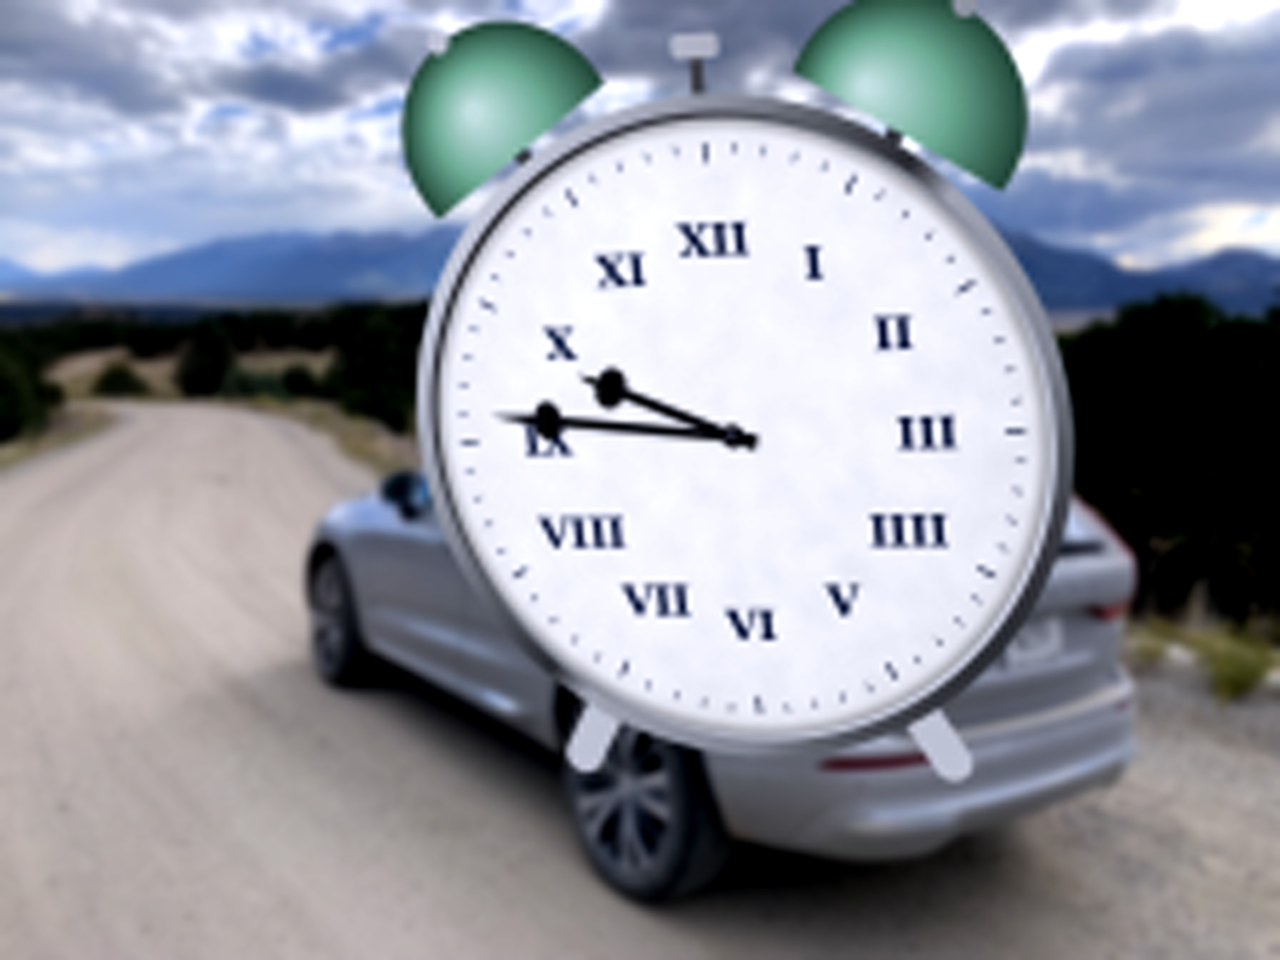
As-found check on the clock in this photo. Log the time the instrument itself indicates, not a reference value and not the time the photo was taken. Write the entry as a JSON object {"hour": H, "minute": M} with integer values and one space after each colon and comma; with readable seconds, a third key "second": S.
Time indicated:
{"hour": 9, "minute": 46}
